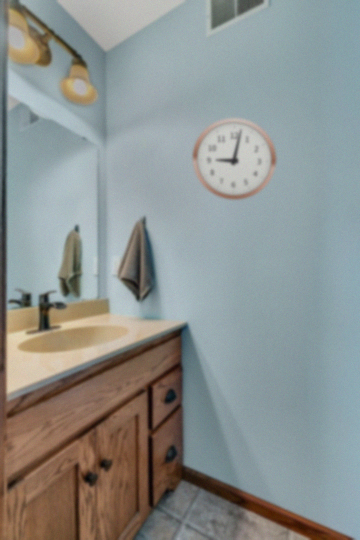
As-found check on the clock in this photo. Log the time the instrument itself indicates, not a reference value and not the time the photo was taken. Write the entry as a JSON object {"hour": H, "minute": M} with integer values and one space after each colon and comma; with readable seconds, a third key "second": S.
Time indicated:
{"hour": 9, "minute": 2}
